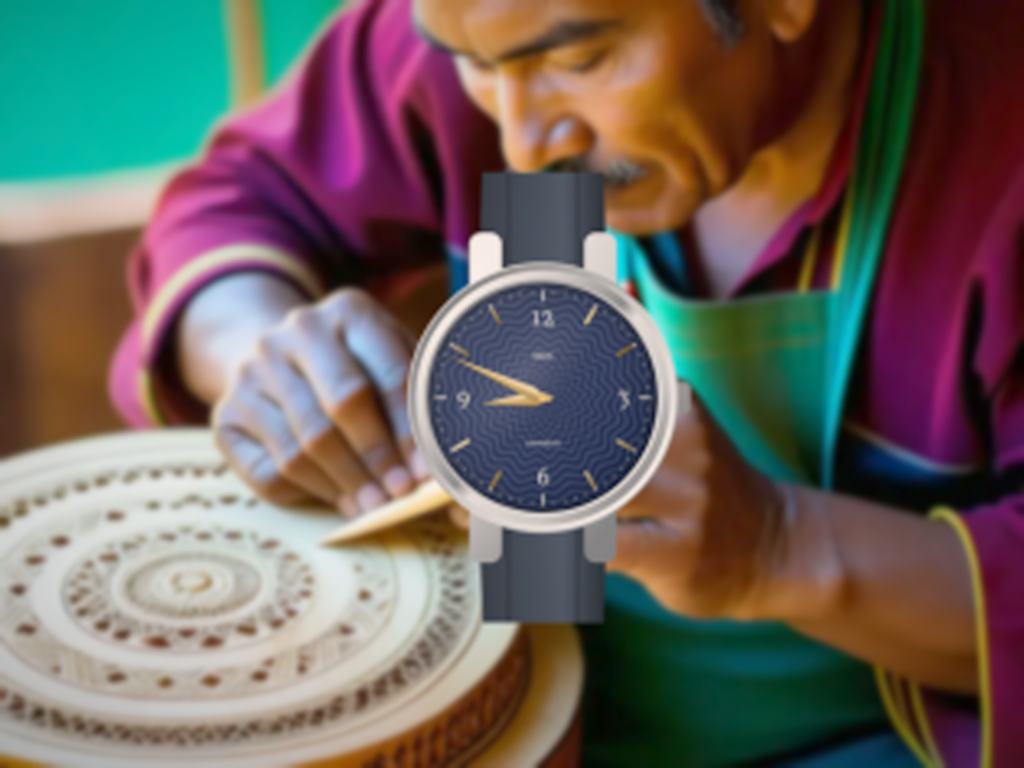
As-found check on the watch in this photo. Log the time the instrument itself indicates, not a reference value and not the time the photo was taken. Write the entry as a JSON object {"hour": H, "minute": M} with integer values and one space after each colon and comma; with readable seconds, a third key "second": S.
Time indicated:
{"hour": 8, "minute": 49}
